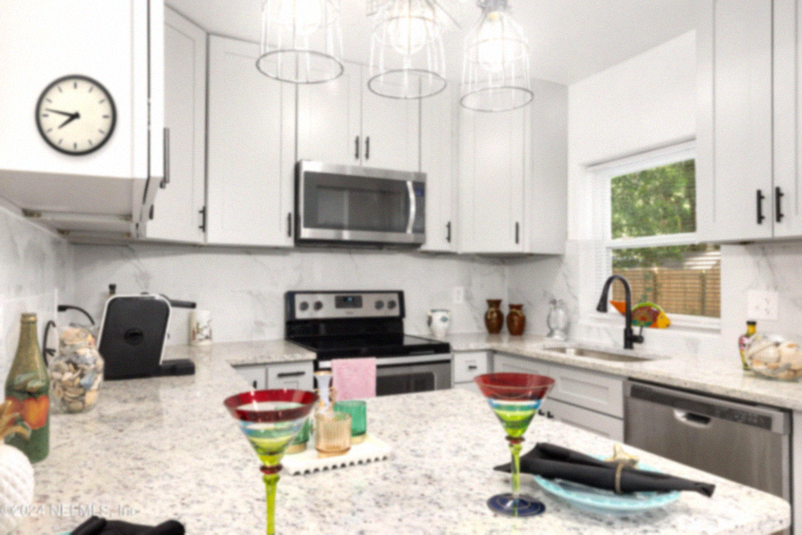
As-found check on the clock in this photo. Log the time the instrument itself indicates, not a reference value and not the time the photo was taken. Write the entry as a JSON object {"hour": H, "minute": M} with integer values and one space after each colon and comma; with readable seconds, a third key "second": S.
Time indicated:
{"hour": 7, "minute": 47}
